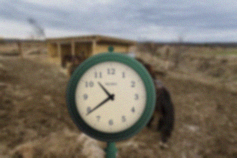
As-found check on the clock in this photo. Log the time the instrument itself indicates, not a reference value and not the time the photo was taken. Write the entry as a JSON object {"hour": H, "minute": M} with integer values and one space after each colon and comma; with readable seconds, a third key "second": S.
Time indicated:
{"hour": 10, "minute": 39}
